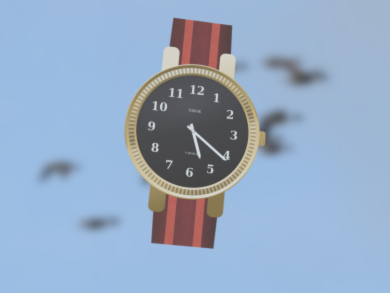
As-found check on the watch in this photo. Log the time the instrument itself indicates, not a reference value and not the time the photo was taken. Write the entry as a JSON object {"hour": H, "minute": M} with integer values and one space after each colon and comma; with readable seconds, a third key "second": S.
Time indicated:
{"hour": 5, "minute": 21}
